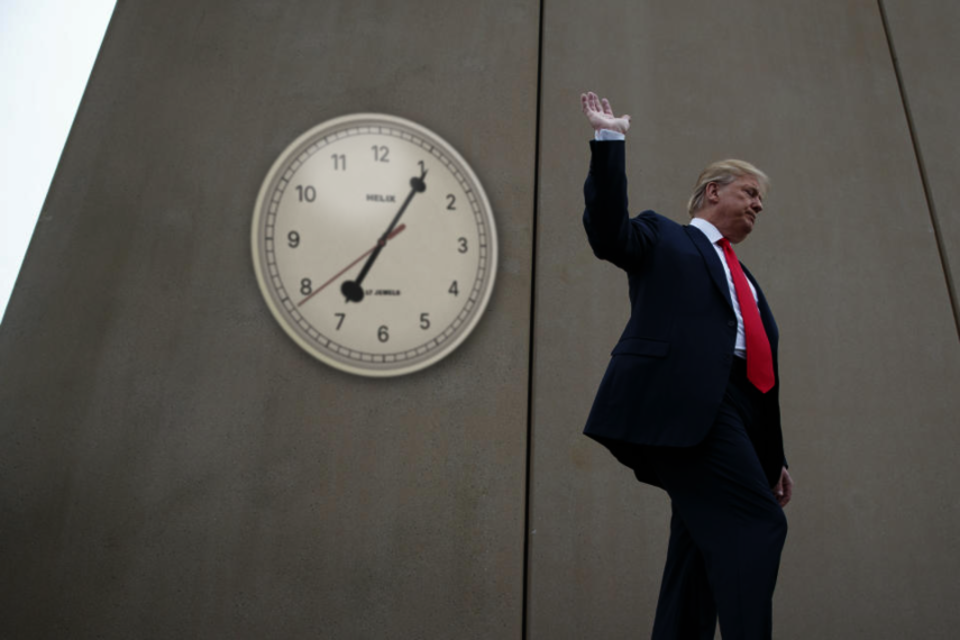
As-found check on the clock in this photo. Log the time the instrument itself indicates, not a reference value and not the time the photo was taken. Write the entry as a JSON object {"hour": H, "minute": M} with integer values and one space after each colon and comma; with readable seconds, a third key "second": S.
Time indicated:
{"hour": 7, "minute": 5, "second": 39}
